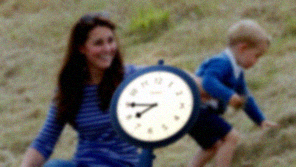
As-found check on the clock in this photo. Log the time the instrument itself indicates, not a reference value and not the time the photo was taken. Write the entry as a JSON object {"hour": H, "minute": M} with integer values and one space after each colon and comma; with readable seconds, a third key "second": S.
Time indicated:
{"hour": 7, "minute": 45}
